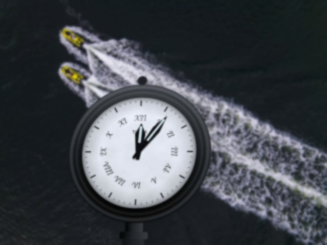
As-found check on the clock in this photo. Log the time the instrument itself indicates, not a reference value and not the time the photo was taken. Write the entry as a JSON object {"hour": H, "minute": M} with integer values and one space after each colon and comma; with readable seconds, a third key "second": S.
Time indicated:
{"hour": 12, "minute": 6}
